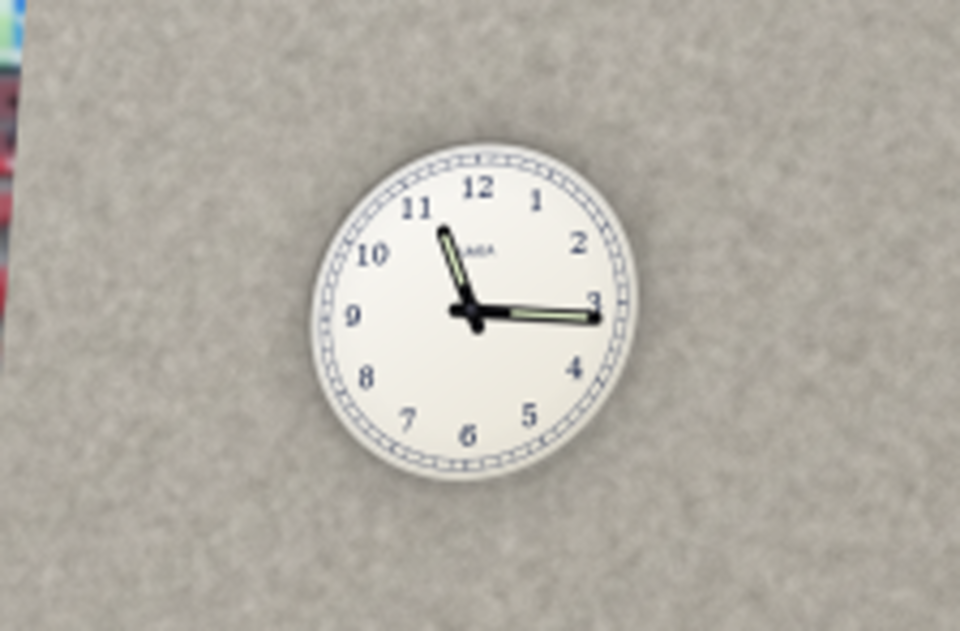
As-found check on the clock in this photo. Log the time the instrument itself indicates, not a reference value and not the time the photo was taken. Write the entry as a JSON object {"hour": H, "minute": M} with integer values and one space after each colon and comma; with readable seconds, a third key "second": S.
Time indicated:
{"hour": 11, "minute": 16}
